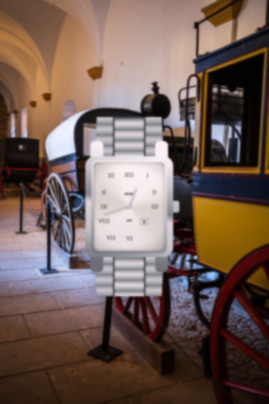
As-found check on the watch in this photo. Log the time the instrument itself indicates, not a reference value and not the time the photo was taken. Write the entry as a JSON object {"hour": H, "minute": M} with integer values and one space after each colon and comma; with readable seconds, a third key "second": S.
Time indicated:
{"hour": 12, "minute": 42}
